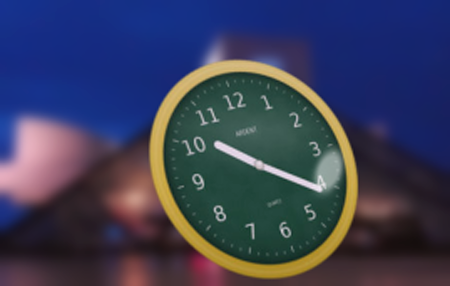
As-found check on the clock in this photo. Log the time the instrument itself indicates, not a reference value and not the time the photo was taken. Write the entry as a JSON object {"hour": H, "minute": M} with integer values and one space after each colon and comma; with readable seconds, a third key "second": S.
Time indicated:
{"hour": 10, "minute": 21}
